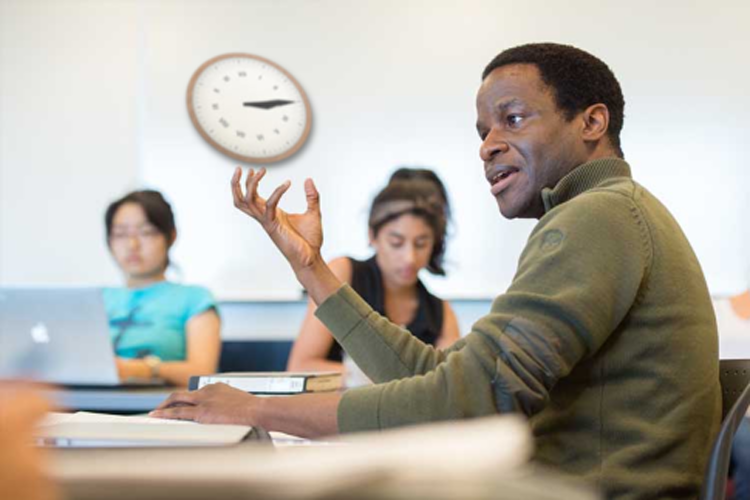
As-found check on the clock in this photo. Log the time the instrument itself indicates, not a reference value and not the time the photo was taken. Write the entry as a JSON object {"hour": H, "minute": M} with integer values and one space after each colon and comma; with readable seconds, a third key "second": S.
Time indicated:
{"hour": 3, "minute": 15}
